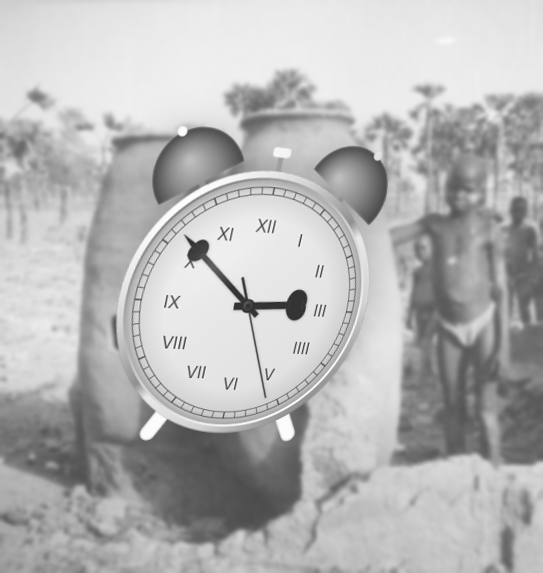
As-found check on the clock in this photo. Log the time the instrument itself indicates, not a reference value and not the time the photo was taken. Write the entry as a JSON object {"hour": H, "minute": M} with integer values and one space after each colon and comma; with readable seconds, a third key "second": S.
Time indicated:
{"hour": 2, "minute": 51, "second": 26}
